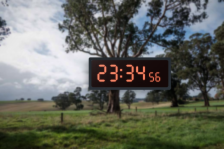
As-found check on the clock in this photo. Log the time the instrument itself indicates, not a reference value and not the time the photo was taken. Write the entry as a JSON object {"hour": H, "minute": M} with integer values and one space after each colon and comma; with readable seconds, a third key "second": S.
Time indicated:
{"hour": 23, "minute": 34, "second": 56}
